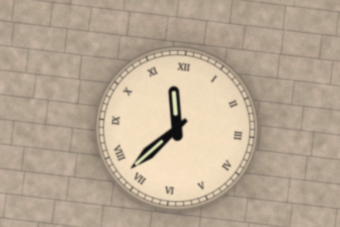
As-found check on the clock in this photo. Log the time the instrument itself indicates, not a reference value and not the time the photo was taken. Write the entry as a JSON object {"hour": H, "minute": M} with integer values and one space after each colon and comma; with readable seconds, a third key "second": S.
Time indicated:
{"hour": 11, "minute": 37}
